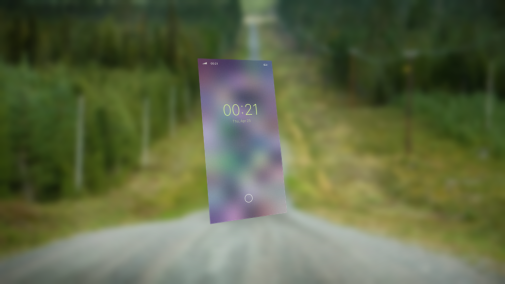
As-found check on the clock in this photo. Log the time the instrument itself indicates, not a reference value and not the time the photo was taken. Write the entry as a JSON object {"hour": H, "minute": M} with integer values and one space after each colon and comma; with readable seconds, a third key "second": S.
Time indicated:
{"hour": 0, "minute": 21}
